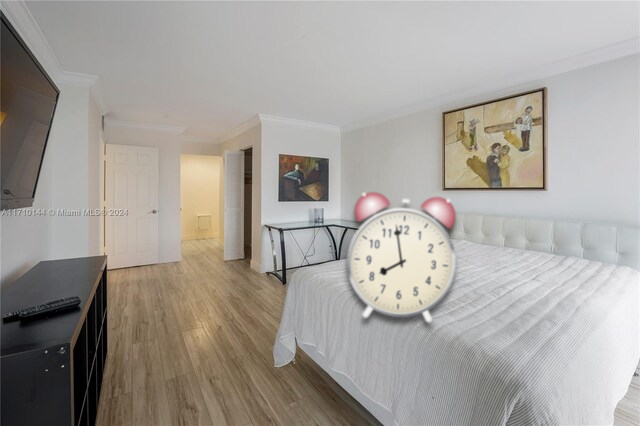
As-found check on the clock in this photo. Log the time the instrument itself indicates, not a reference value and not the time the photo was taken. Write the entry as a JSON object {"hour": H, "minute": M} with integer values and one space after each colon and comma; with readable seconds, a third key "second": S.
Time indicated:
{"hour": 7, "minute": 58}
